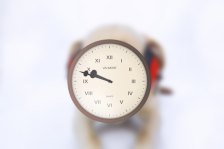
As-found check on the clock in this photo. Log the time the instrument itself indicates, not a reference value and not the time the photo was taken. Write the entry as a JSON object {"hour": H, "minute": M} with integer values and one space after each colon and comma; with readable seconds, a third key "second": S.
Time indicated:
{"hour": 9, "minute": 48}
